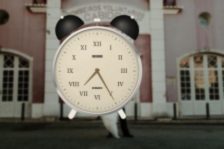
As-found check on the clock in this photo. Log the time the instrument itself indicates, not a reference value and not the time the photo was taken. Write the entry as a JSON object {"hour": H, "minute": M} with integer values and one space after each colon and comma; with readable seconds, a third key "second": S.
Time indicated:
{"hour": 7, "minute": 25}
